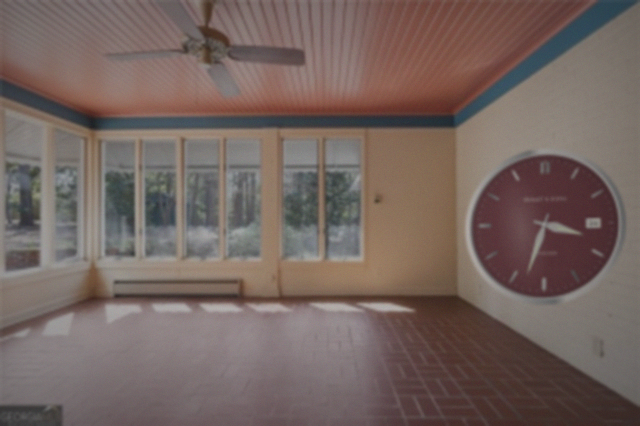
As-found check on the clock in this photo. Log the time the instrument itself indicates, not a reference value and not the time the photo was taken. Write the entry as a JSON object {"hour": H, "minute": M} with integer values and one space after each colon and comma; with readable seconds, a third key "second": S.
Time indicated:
{"hour": 3, "minute": 33}
